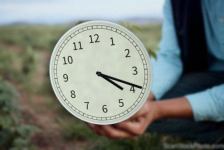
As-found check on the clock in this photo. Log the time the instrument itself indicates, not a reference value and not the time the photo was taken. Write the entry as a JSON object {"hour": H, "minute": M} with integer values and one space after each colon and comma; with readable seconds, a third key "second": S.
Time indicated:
{"hour": 4, "minute": 19}
